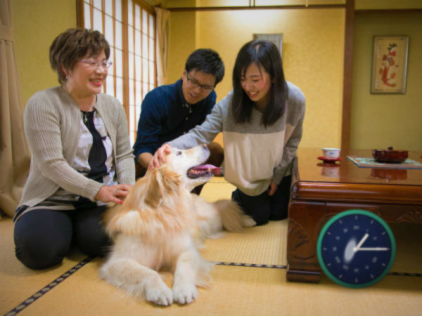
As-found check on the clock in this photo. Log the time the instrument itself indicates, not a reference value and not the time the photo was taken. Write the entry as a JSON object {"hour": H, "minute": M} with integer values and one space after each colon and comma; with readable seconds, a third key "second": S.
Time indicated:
{"hour": 1, "minute": 15}
